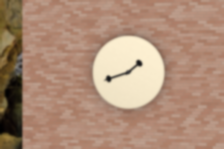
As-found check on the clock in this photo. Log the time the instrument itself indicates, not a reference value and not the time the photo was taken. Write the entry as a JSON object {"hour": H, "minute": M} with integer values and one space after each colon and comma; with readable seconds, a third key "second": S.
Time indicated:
{"hour": 1, "minute": 42}
